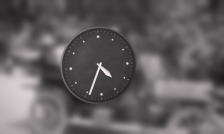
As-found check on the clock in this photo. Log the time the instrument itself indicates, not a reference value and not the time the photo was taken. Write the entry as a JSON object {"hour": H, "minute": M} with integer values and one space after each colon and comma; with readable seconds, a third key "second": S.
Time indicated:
{"hour": 4, "minute": 34}
